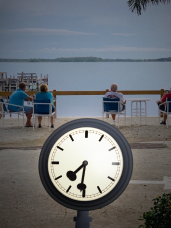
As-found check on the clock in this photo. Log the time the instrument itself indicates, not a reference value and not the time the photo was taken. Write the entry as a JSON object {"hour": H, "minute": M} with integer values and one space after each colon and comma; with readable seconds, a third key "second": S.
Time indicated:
{"hour": 7, "minute": 31}
